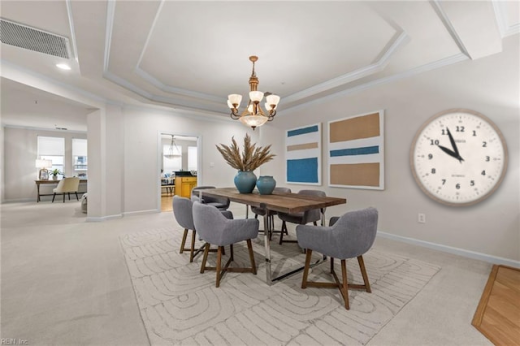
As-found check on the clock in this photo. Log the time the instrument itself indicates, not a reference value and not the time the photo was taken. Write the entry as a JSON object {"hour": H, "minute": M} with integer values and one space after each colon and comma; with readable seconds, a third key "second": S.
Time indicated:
{"hour": 9, "minute": 56}
